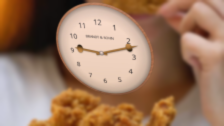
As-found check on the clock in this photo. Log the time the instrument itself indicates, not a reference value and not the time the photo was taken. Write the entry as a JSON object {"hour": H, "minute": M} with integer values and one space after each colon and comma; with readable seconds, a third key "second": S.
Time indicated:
{"hour": 9, "minute": 12}
